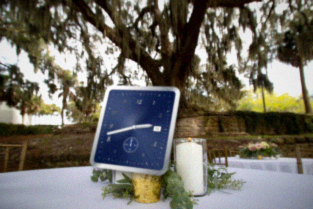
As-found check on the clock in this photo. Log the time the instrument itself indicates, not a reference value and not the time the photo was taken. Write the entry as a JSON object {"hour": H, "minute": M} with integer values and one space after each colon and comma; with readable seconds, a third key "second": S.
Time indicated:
{"hour": 2, "minute": 42}
